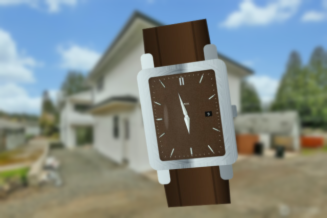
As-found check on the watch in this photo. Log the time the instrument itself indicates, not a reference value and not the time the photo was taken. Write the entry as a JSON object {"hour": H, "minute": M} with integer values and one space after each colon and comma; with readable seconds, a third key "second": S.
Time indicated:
{"hour": 5, "minute": 58}
